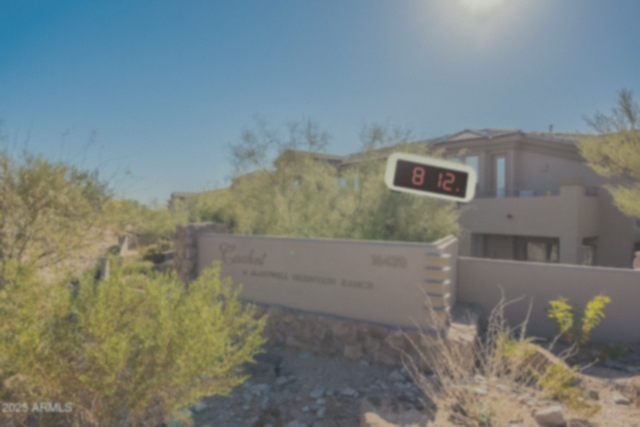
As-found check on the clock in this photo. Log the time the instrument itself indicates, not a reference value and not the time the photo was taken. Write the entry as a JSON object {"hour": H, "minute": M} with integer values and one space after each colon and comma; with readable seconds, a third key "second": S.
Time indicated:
{"hour": 8, "minute": 12}
